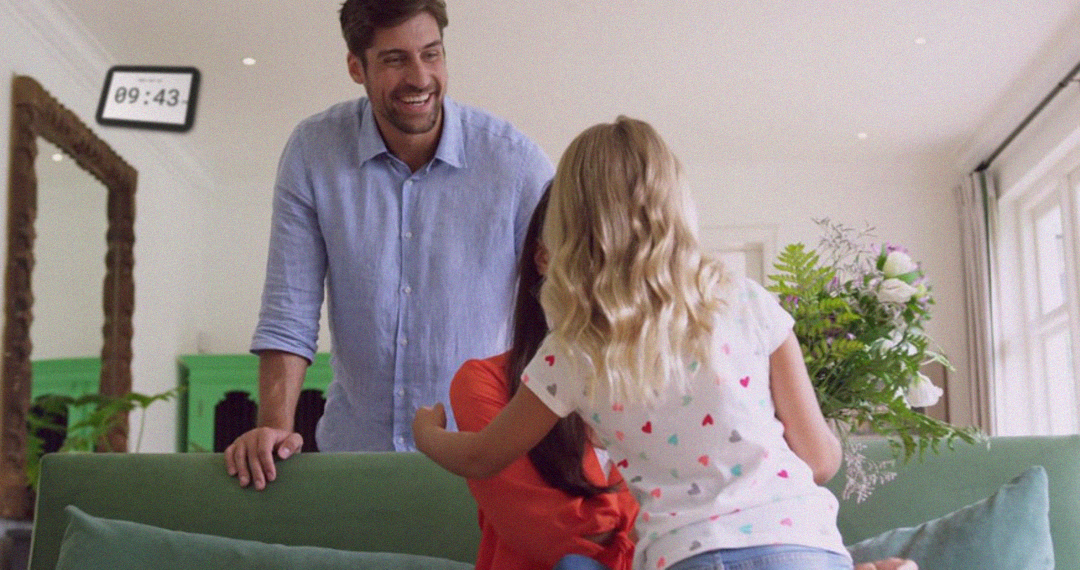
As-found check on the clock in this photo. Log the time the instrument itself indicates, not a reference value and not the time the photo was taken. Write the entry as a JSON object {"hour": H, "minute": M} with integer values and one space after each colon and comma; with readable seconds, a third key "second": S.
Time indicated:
{"hour": 9, "minute": 43}
